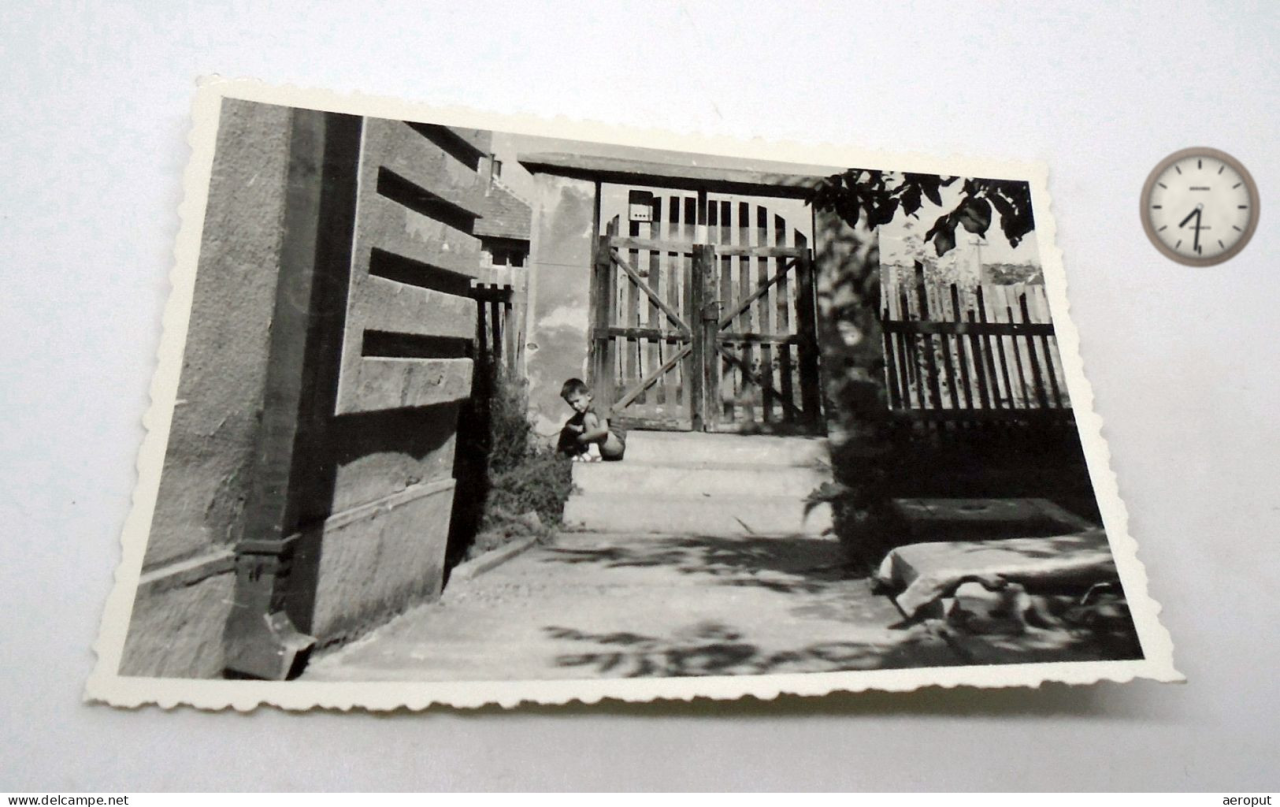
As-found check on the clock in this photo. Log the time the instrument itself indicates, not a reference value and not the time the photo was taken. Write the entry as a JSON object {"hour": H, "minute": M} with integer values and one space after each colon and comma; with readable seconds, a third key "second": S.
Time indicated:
{"hour": 7, "minute": 31}
